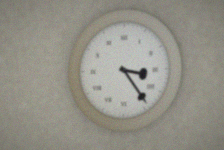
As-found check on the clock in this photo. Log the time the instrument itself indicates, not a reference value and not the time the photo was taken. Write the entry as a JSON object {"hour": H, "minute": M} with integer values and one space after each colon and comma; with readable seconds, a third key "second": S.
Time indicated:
{"hour": 3, "minute": 24}
